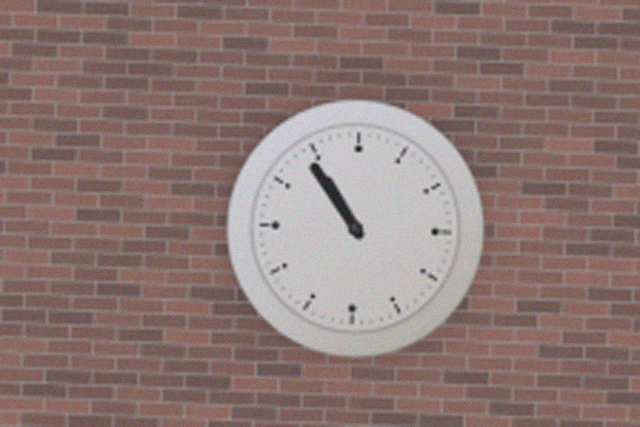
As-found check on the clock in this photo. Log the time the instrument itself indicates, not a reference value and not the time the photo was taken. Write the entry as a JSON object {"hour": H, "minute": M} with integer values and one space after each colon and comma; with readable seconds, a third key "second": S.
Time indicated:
{"hour": 10, "minute": 54}
